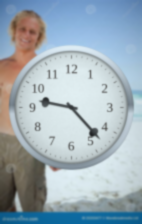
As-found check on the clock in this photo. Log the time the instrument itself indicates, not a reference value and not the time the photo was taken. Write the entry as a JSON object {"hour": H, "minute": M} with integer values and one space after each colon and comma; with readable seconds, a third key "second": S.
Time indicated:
{"hour": 9, "minute": 23}
